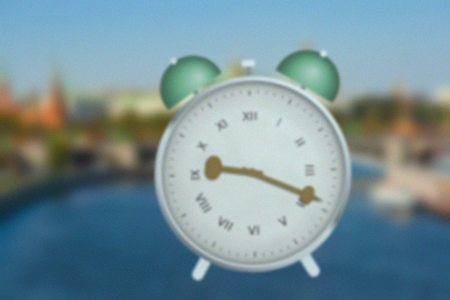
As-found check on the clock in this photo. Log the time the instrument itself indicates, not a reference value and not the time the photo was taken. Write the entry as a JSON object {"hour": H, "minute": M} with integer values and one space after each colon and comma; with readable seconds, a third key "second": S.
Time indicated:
{"hour": 9, "minute": 19}
